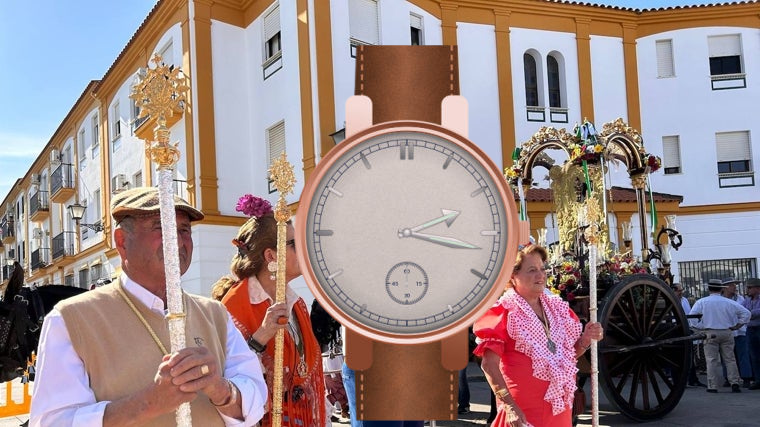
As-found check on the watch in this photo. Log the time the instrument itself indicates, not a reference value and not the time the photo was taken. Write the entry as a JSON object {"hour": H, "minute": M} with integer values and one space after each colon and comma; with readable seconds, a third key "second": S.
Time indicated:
{"hour": 2, "minute": 17}
